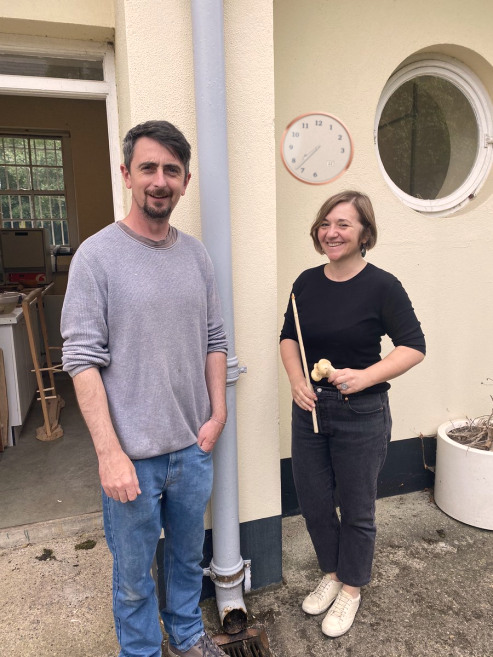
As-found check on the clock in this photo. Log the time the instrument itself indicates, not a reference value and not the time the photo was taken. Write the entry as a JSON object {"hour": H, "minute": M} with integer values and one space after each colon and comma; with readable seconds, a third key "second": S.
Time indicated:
{"hour": 7, "minute": 37}
